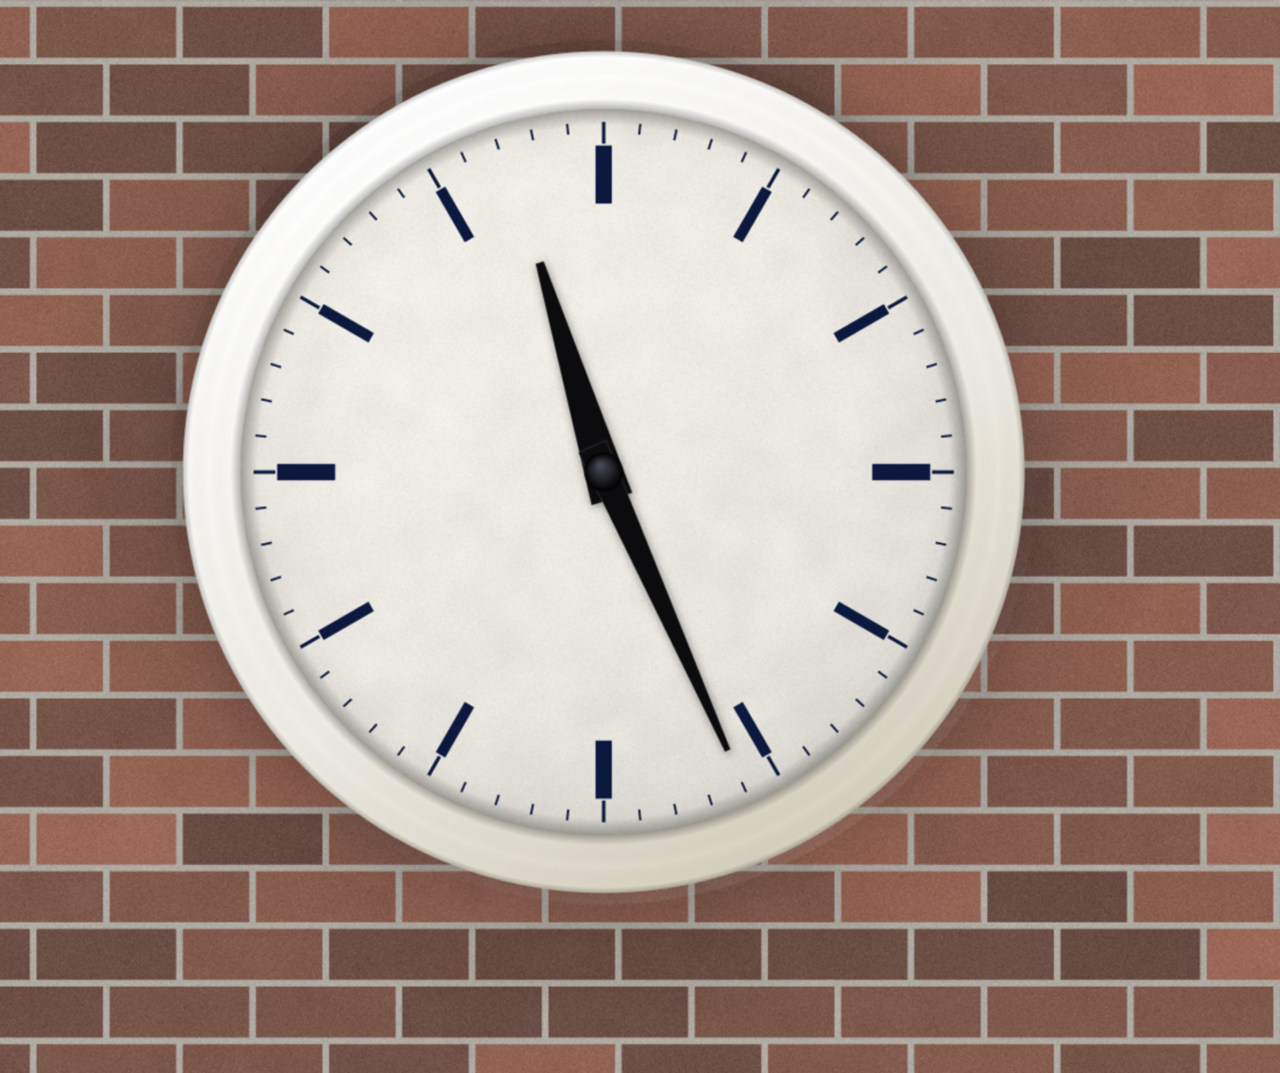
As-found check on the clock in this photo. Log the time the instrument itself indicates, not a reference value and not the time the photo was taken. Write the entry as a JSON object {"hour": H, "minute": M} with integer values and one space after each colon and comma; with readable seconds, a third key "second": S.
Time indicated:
{"hour": 11, "minute": 26}
